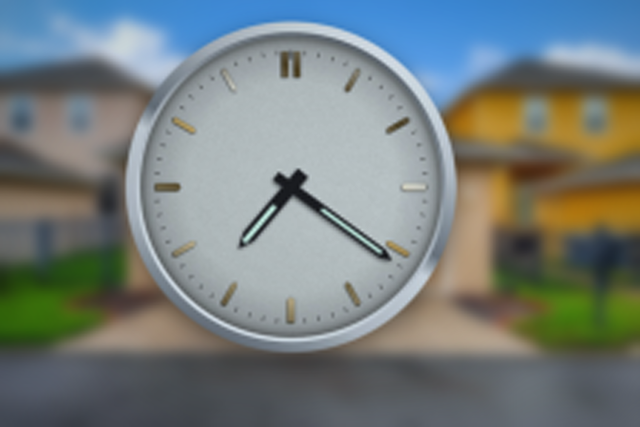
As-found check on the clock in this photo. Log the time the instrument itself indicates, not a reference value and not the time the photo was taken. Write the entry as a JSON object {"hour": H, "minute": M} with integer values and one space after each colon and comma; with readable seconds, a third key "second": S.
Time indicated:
{"hour": 7, "minute": 21}
